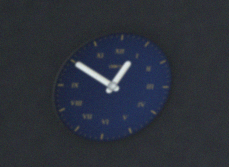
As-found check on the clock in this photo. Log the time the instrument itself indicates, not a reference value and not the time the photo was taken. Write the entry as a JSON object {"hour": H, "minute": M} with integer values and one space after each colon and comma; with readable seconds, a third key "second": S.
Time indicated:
{"hour": 12, "minute": 50}
